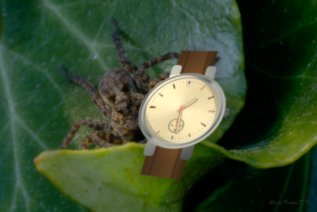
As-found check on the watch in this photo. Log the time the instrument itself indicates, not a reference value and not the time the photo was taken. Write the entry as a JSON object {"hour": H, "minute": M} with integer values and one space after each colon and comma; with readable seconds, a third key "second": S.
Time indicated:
{"hour": 1, "minute": 29}
